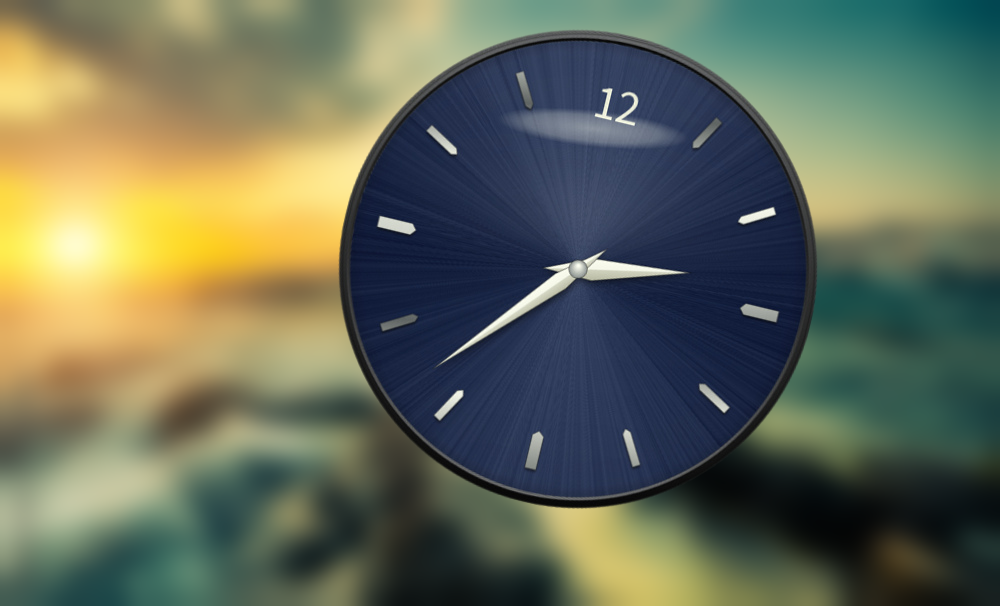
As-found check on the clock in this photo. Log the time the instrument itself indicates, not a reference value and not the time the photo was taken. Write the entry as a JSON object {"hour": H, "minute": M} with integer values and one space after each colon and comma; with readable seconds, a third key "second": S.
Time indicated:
{"hour": 2, "minute": 37}
